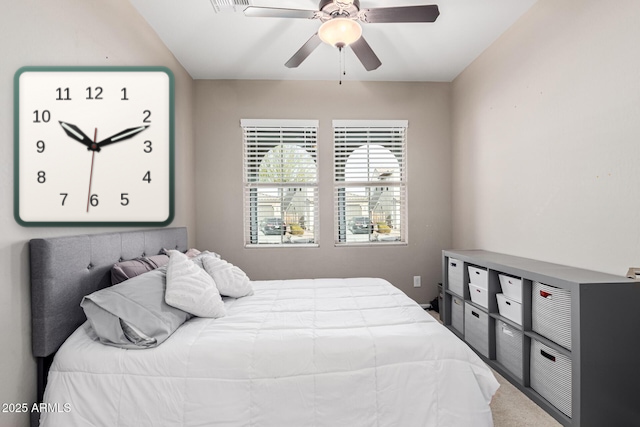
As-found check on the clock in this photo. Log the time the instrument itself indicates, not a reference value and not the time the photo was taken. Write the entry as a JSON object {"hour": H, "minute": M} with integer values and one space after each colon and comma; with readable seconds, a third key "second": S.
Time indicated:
{"hour": 10, "minute": 11, "second": 31}
